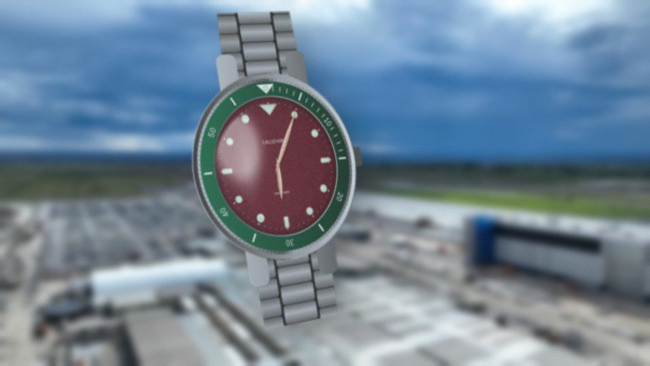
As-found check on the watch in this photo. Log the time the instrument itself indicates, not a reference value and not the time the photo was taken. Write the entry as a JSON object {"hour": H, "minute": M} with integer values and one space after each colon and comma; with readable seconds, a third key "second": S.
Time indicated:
{"hour": 6, "minute": 5}
